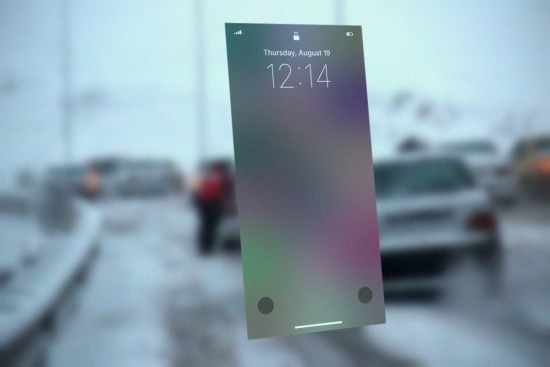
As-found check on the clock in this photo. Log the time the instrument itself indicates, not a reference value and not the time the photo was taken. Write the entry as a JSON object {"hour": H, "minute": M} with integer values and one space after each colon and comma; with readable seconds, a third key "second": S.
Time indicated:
{"hour": 12, "minute": 14}
